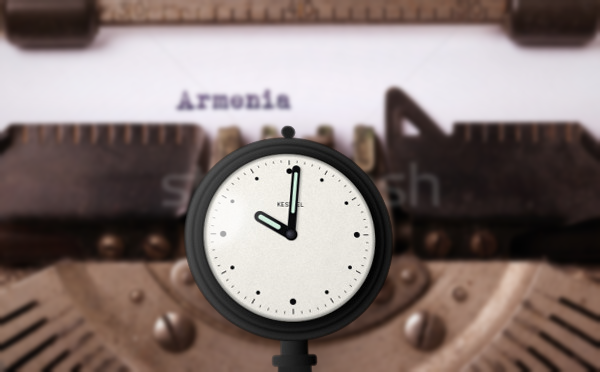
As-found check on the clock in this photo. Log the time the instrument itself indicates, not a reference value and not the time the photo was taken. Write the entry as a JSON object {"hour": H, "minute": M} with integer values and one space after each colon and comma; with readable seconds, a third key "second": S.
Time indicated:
{"hour": 10, "minute": 1}
